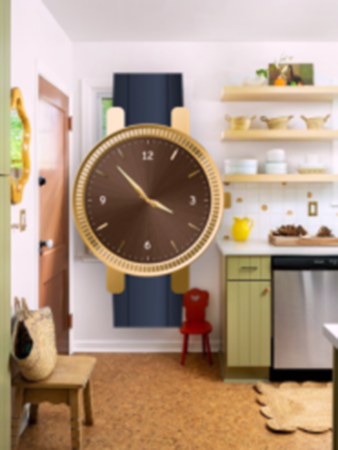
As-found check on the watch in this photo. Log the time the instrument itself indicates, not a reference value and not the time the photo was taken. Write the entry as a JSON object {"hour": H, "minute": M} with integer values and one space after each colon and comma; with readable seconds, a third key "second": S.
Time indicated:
{"hour": 3, "minute": 53}
